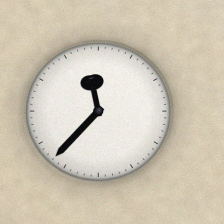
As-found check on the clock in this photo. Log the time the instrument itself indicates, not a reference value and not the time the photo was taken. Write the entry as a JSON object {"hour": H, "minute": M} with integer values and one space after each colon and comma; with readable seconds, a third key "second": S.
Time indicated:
{"hour": 11, "minute": 37}
